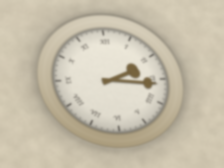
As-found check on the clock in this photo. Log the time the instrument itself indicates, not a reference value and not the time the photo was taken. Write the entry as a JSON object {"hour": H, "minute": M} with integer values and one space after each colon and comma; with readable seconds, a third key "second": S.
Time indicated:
{"hour": 2, "minute": 16}
